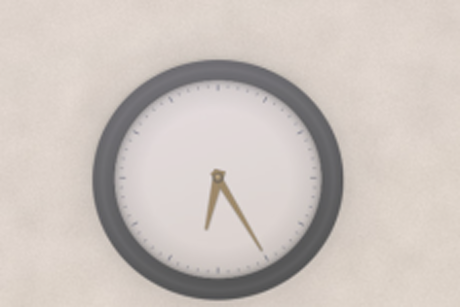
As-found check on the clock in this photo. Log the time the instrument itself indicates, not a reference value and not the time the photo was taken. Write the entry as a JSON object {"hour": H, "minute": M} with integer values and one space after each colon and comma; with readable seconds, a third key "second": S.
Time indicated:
{"hour": 6, "minute": 25}
